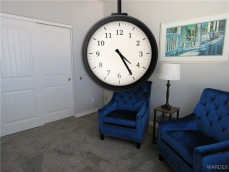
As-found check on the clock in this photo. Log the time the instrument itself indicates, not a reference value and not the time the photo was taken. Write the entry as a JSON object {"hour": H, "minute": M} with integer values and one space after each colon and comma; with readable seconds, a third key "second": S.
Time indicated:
{"hour": 4, "minute": 25}
